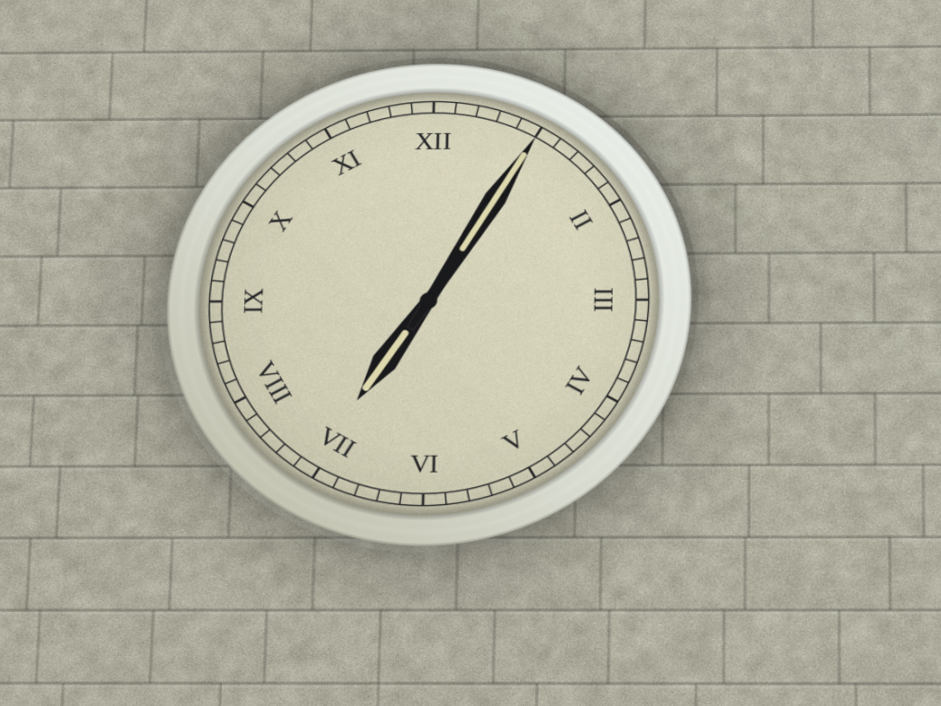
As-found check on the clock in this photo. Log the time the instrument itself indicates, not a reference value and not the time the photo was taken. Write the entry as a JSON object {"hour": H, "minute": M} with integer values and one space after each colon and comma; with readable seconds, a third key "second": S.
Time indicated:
{"hour": 7, "minute": 5}
